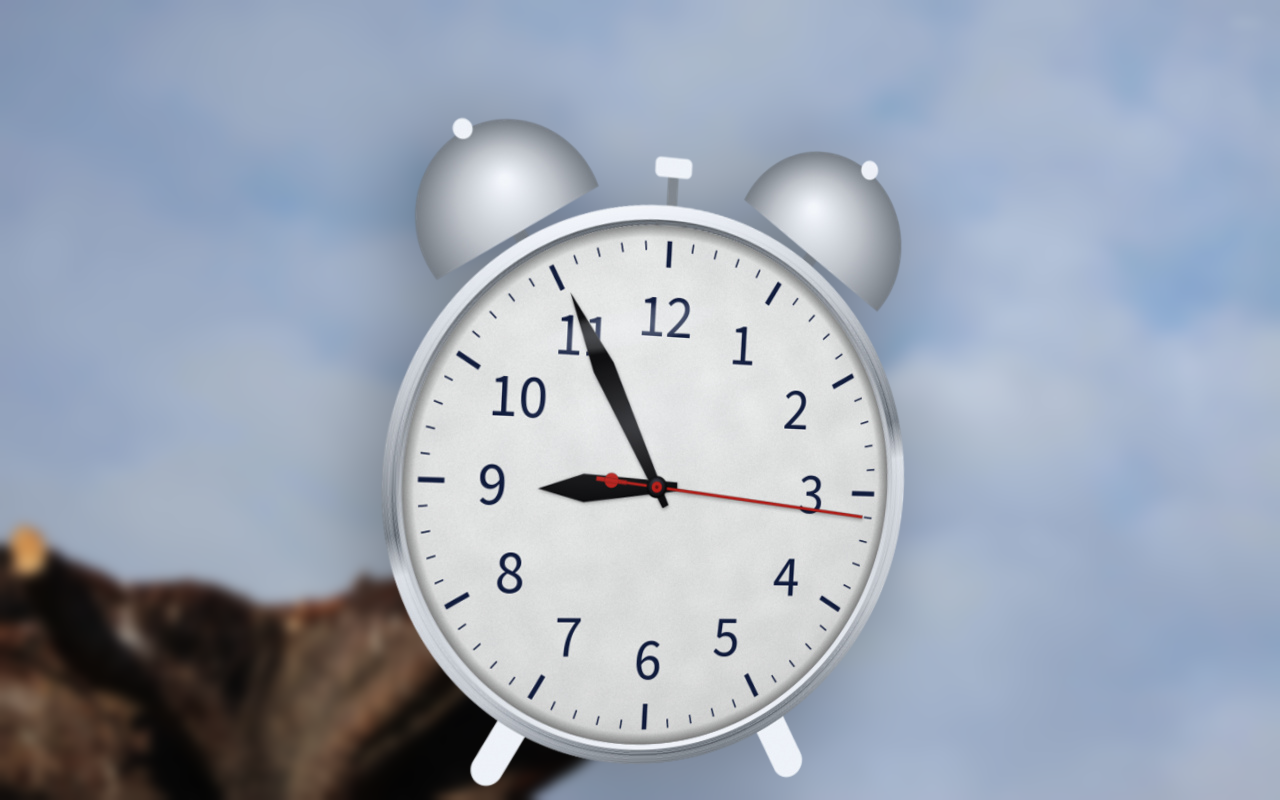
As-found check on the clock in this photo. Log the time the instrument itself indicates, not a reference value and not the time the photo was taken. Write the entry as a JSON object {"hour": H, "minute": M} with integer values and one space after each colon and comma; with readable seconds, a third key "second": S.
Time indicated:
{"hour": 8, "minute": 55, "second": 16}
